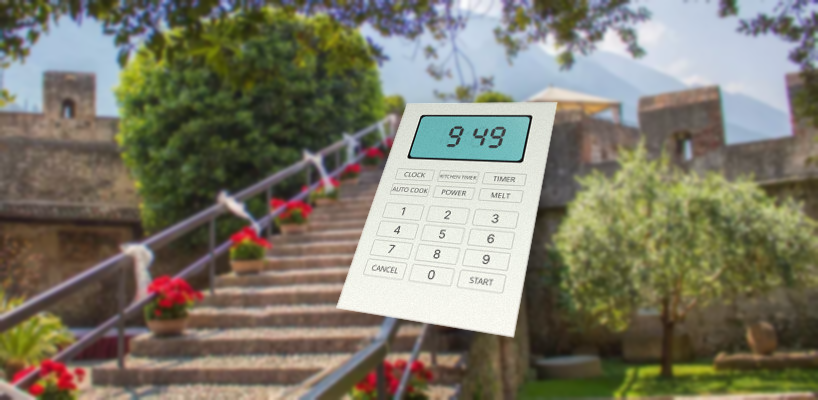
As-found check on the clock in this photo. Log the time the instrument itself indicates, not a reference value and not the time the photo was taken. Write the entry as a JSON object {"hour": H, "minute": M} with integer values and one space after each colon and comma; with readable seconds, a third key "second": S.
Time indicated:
{"hour": 9, "minute": 49}
